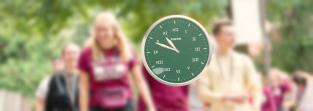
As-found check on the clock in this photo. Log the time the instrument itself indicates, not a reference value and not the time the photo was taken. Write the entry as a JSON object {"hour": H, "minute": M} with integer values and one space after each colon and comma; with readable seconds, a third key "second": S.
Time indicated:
{"hour": 10, "minute": 49}
